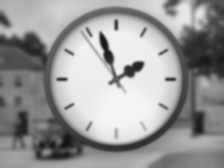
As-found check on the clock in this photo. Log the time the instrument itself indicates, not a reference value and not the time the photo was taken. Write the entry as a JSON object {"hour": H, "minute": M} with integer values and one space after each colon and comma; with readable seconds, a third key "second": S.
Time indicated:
{"hour": 1, "minute": 56, "second": 54}
